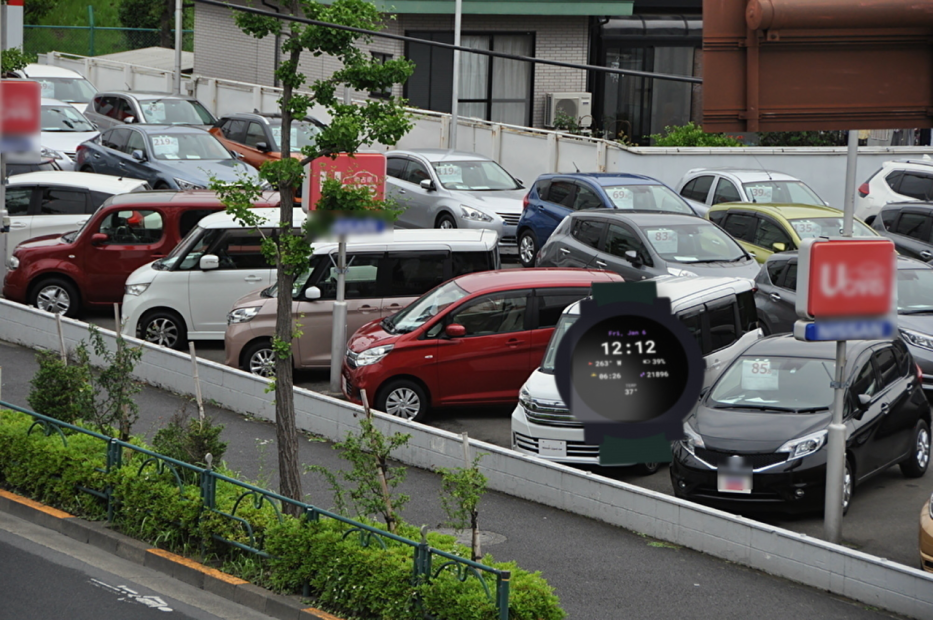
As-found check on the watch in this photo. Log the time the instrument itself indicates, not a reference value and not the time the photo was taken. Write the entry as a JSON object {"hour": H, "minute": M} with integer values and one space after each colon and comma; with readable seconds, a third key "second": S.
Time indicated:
{"hour": 12, "minute": 12}
